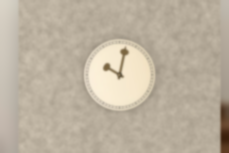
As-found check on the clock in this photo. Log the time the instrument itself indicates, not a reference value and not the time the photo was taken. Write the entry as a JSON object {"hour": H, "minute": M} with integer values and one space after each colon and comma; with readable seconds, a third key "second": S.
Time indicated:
{"hour": 10, "minute": 2}
